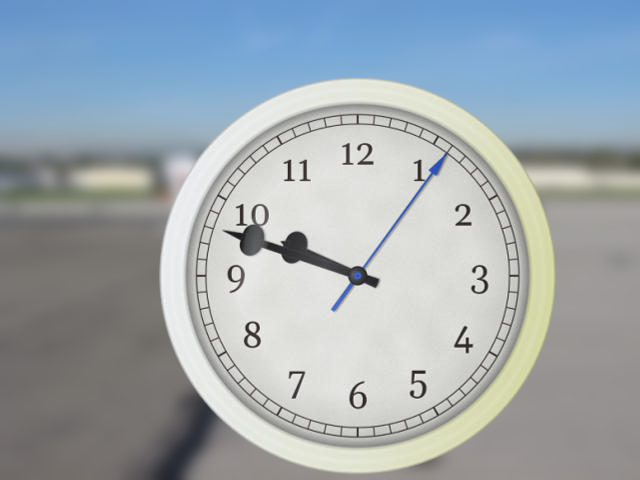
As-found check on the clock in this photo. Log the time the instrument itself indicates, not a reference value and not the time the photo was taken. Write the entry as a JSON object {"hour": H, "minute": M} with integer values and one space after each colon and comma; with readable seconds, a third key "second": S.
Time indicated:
{"hour": 9, "minute": 48, "second": 6}
